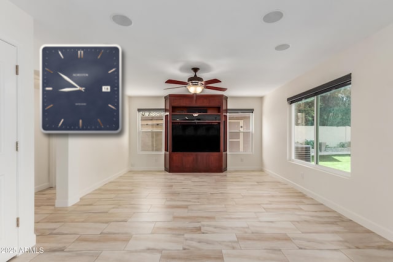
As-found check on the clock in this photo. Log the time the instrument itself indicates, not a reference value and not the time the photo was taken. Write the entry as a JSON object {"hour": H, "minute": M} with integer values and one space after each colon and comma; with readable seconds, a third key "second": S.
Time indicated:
{"hour": 8, "minute": 51}
